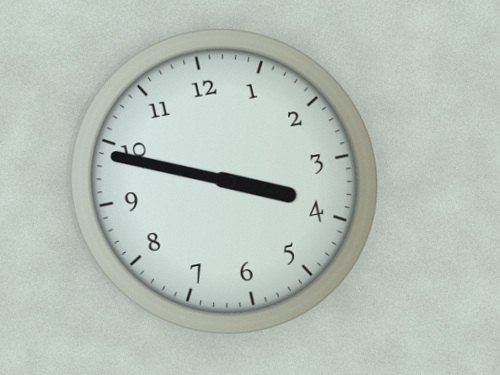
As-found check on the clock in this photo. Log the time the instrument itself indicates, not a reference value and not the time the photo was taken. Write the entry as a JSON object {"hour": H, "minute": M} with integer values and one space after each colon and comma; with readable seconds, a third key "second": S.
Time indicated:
{"hour": 3, "minute": 49}
